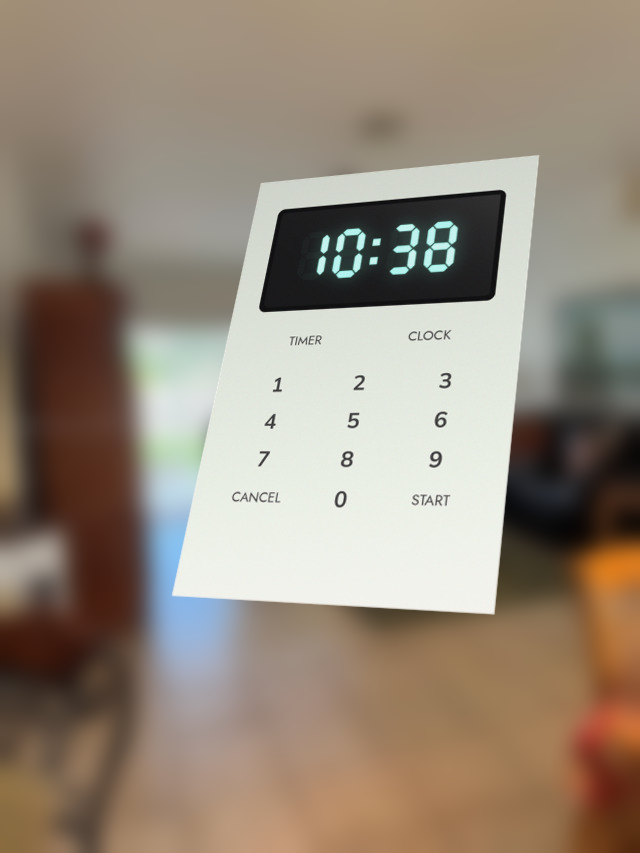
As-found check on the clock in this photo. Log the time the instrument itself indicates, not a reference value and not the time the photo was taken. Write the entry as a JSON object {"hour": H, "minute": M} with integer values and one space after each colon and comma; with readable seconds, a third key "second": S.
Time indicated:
{"hour": 10, "minute": 38}
